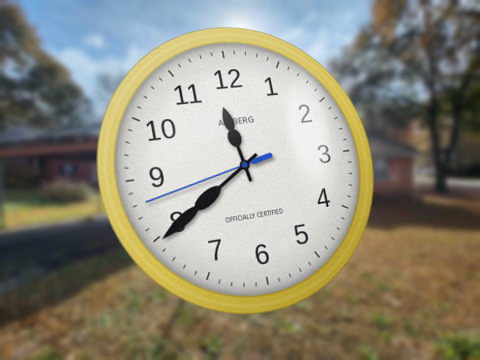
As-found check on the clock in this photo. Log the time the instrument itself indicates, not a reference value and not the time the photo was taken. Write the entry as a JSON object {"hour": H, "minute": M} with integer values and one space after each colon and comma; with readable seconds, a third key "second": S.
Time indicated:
{"hour": 11, "minute": 39, "second": 43}
